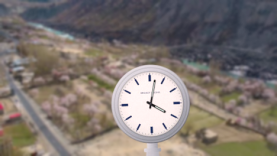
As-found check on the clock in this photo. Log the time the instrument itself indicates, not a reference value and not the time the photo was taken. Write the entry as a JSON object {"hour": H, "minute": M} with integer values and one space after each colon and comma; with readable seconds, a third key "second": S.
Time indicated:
{"hour": 4, "minute": 2}
